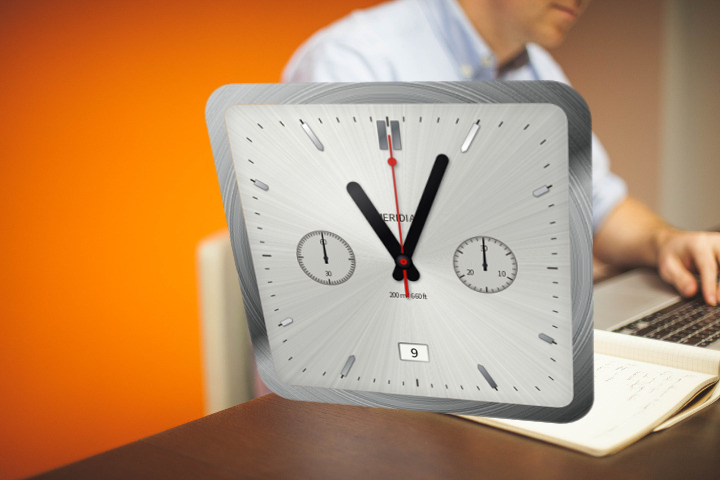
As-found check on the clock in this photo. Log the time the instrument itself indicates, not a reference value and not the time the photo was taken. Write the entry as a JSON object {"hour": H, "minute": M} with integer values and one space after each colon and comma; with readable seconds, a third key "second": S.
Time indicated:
{"hour": 11, "minute": 4}
